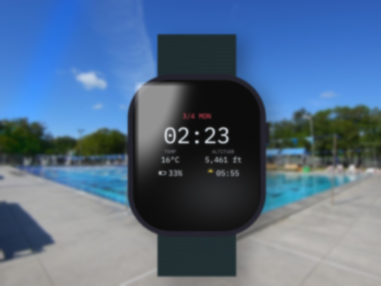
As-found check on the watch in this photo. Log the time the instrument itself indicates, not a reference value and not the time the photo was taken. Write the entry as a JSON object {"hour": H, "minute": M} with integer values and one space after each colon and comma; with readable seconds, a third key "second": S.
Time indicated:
{"hour": 2, "minute": 23}
